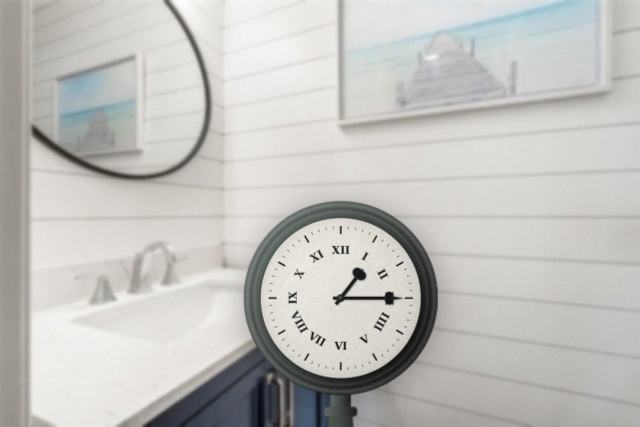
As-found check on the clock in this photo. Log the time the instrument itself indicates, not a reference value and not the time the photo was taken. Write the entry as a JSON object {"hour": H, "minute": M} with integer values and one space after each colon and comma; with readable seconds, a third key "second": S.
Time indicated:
{"hour": 1, "minute": 15}
